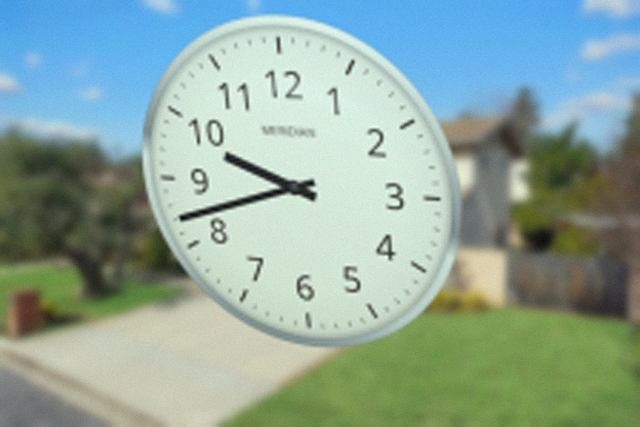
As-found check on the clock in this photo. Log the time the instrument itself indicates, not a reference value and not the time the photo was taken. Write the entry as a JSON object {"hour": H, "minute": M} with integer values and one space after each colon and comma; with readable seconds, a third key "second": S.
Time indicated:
{"hour": 9, "minute": 42}
